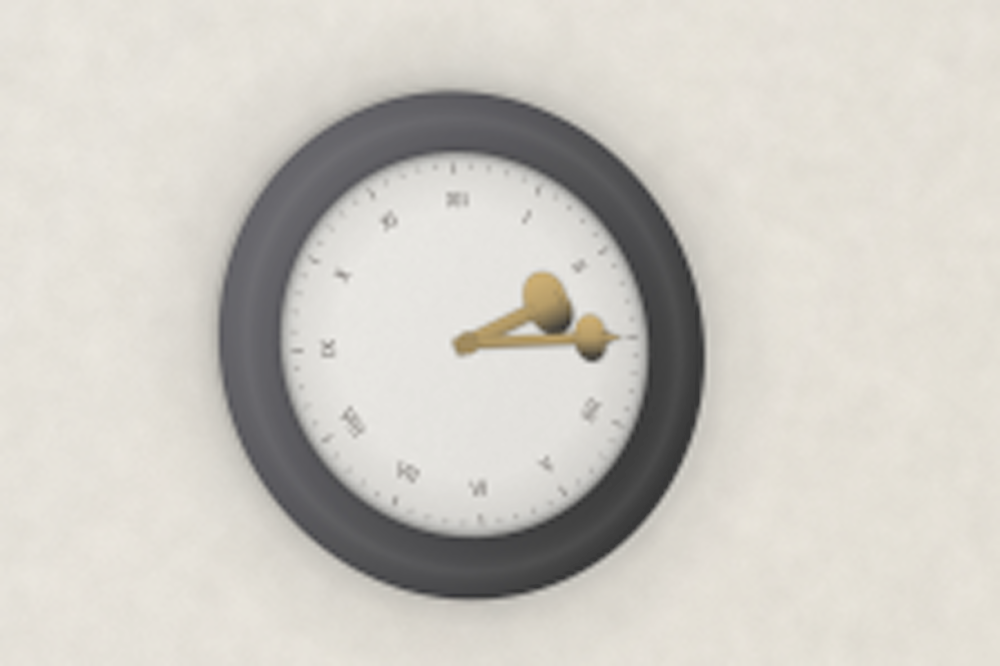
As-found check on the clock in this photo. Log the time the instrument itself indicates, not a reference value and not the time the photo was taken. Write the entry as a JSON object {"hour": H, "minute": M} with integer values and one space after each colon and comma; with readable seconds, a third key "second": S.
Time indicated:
{"hour": 2, "minute": 15}
